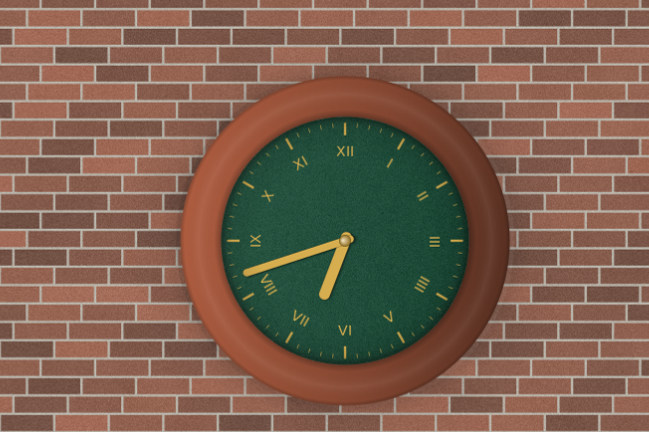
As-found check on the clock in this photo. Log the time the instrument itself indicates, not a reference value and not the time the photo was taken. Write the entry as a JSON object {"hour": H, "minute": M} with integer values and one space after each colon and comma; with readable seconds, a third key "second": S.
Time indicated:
{"hour": 6, "minute": 42}
